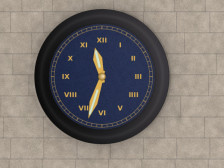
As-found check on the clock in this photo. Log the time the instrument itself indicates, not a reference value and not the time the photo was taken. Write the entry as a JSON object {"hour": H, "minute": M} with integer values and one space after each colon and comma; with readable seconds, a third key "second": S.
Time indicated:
{"hour": 11, "minute": 33}
